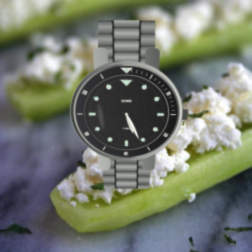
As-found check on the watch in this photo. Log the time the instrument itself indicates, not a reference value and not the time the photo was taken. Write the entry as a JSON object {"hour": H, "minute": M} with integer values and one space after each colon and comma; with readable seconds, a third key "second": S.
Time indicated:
{"hour": 5, "minute": 26}
